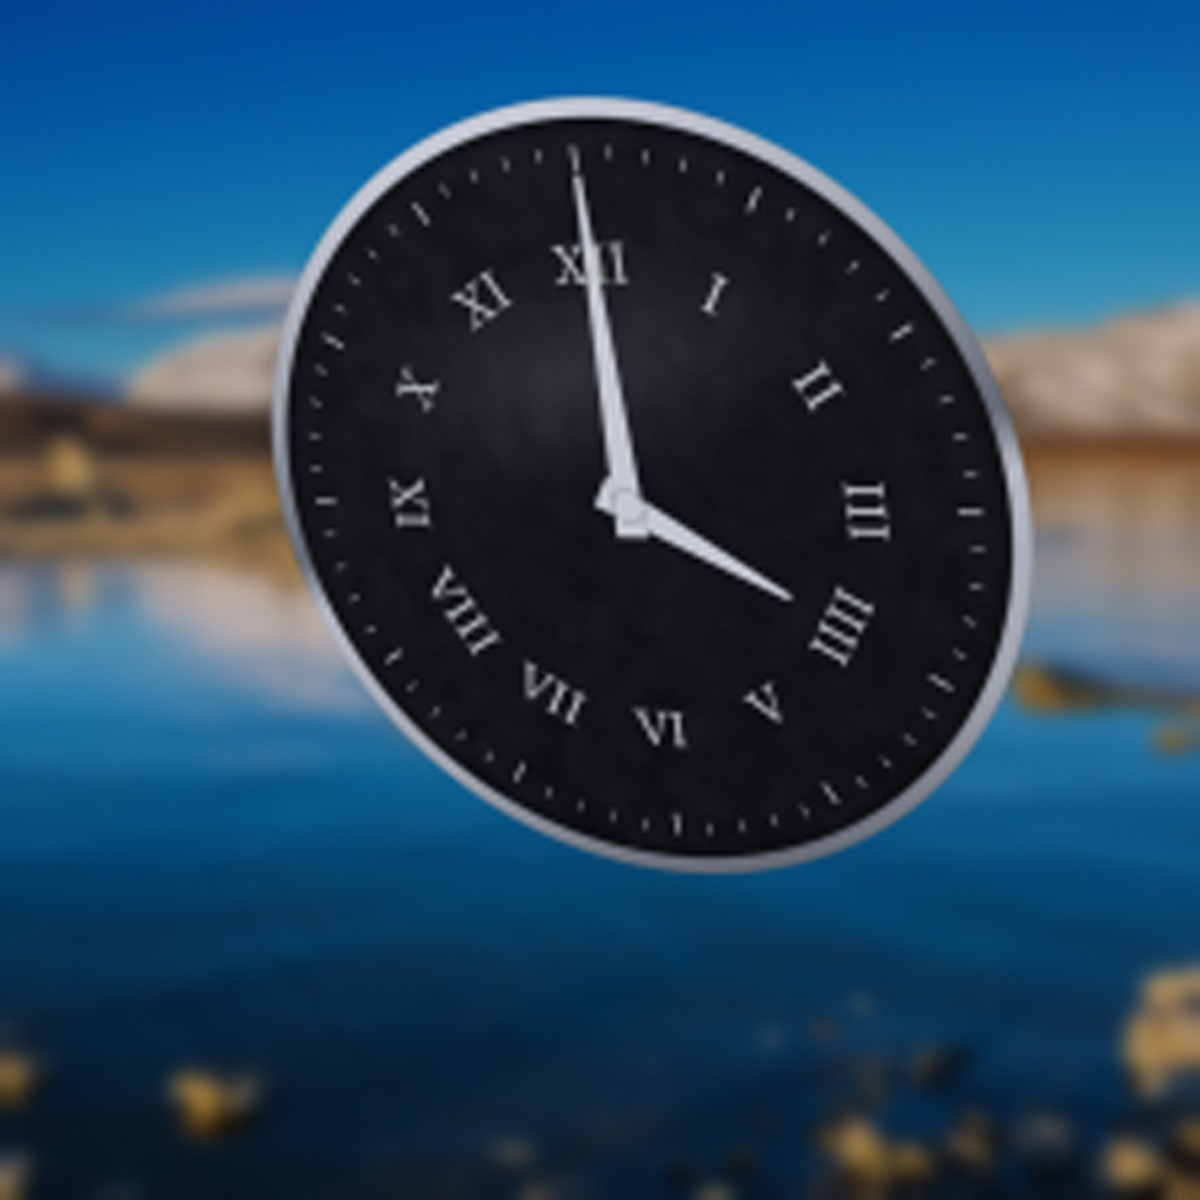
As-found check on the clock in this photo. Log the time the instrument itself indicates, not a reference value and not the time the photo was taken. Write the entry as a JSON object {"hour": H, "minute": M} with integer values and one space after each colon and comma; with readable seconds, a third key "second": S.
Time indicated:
{"hour": 4, "minute": 0}
